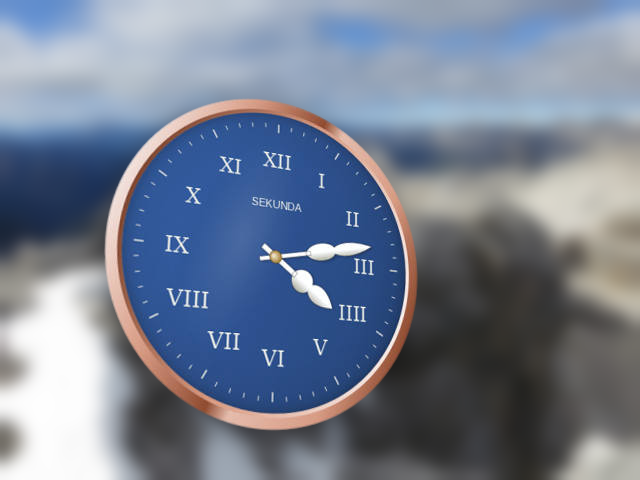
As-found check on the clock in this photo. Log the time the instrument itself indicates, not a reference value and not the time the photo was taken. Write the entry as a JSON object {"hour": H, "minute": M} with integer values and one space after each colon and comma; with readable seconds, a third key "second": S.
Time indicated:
{"hour": 4, "minute": 13}
